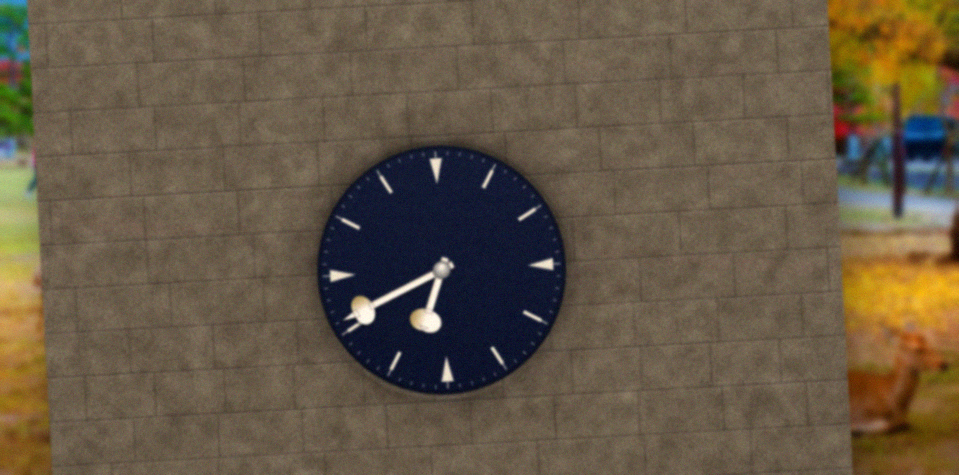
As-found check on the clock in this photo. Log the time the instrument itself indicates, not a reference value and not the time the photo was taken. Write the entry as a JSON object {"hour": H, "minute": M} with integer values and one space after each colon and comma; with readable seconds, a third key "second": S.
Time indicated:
{"hour": 6, "minute": 41}
